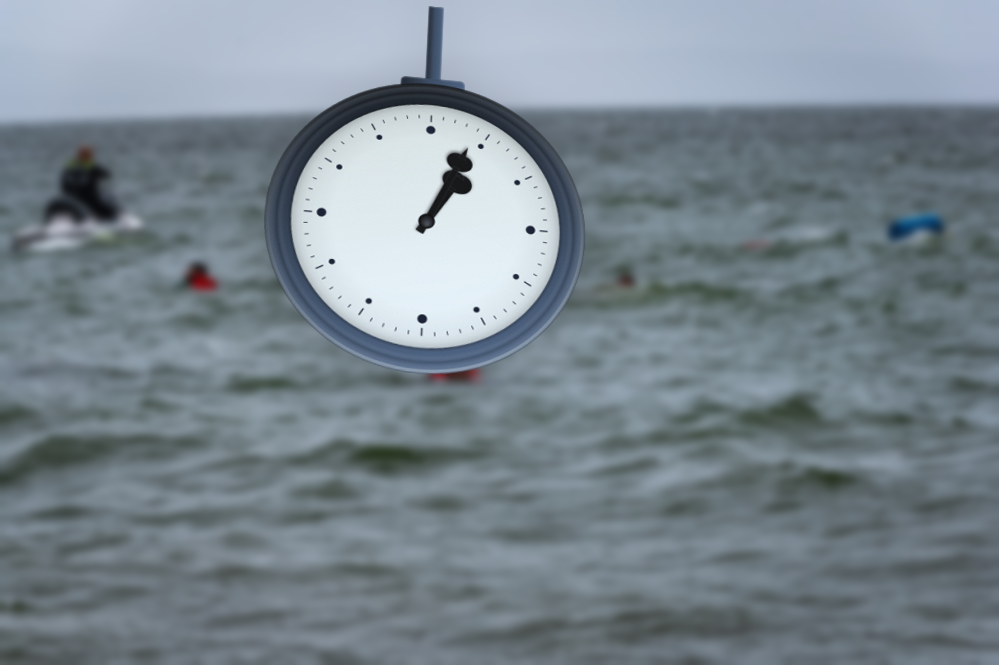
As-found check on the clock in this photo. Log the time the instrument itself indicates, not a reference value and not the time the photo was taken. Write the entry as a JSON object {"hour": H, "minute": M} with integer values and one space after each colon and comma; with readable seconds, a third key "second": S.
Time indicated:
{"hour": 1, "minute": 4}
